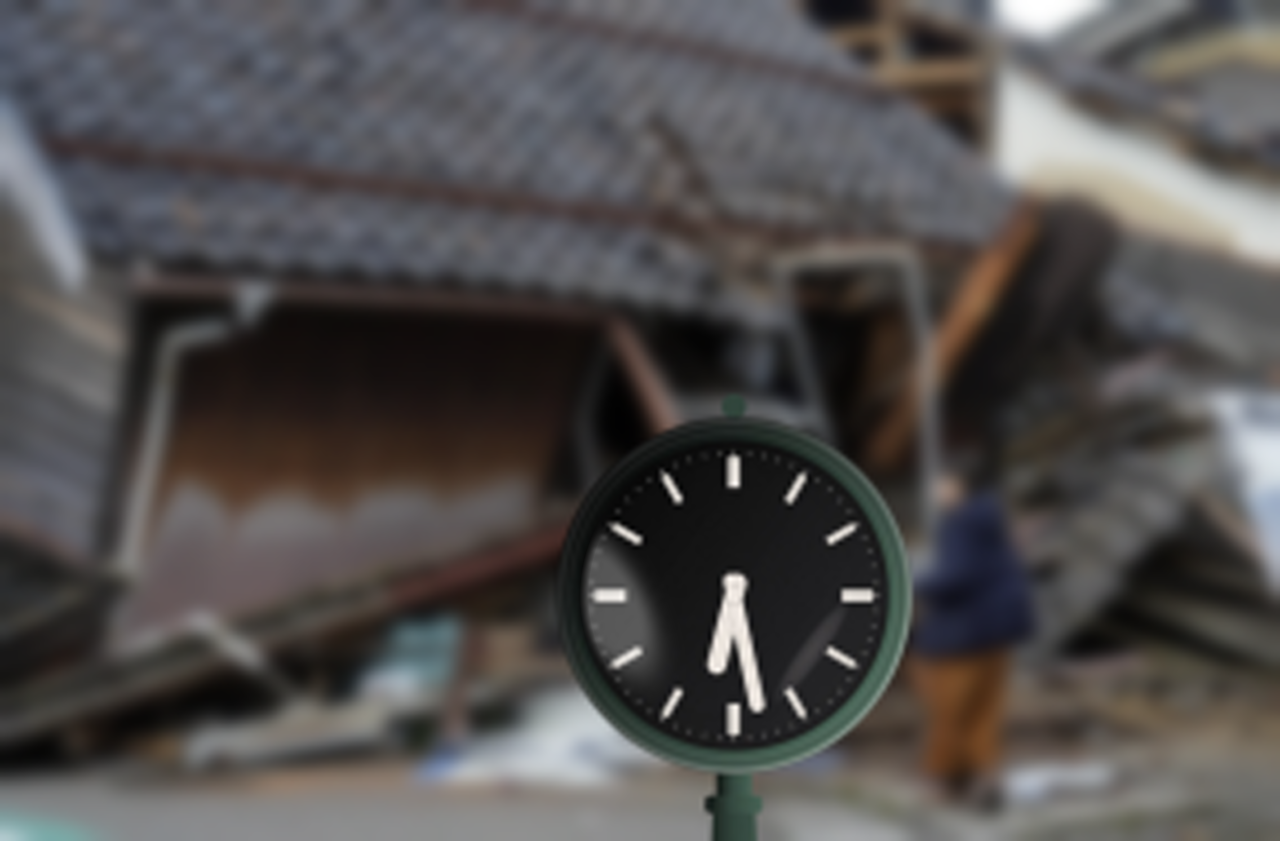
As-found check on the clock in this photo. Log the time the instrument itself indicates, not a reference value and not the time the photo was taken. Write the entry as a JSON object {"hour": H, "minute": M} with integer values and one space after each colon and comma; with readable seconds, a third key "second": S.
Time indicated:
{"hour": 6, "minute": 28}
